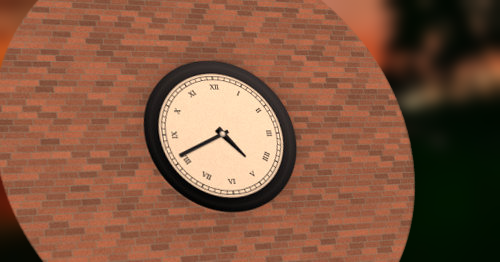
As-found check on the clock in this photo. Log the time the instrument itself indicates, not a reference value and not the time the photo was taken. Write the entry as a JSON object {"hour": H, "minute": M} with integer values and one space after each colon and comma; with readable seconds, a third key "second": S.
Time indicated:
{"hour": 4, "minute": 41}
